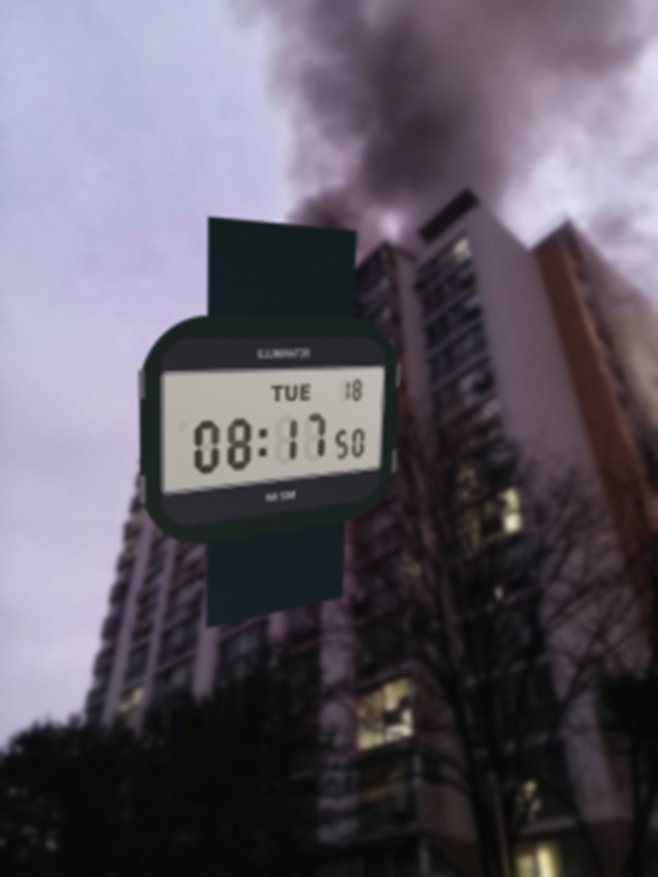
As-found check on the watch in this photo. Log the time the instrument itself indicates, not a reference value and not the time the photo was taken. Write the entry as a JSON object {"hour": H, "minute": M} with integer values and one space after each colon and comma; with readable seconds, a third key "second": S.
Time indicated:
{"hour": 8, "minute": 17, "second": 50}
